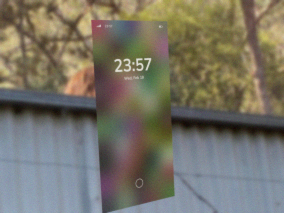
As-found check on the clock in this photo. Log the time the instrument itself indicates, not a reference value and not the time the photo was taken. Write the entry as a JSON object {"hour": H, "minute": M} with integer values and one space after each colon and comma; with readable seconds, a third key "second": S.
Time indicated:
{"hour": 23, "minute": 57}
